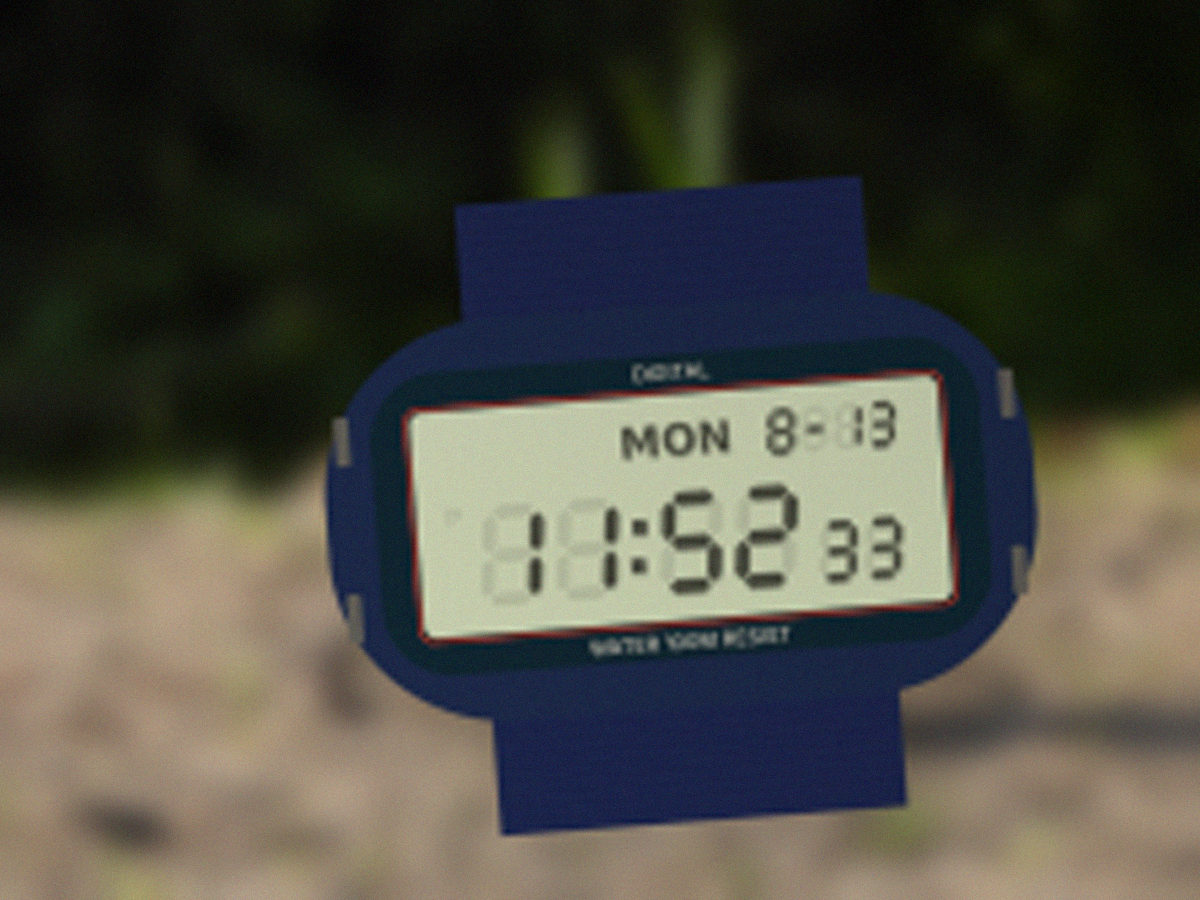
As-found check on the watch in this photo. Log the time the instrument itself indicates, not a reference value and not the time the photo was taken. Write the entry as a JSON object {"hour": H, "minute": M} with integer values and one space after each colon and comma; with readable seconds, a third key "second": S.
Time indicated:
{"hour": 11, "minute": 52, "second": 33}
